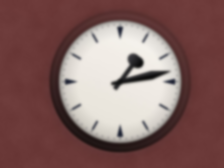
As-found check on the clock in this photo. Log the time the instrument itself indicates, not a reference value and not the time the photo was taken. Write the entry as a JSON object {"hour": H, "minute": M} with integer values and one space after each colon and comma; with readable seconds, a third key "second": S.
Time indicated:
{"hour": 1, "minute": 13}
